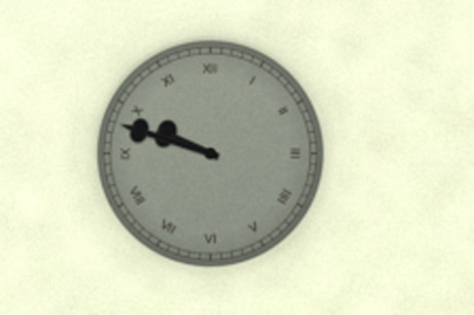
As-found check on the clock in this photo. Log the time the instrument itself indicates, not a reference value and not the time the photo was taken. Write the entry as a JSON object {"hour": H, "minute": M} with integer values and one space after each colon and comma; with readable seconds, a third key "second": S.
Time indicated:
{"hour": 9, "minute": 48}
